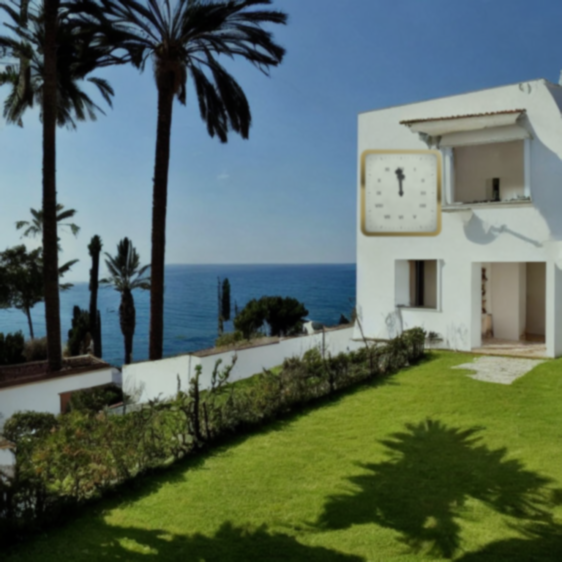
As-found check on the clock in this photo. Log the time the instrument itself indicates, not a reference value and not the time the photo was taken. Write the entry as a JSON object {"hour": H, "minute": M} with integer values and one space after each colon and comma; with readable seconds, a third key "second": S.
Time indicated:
{"hour": 11, "minute": 59}
